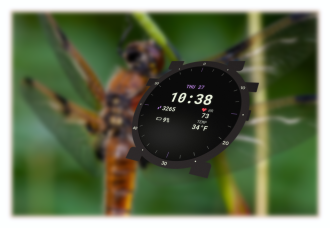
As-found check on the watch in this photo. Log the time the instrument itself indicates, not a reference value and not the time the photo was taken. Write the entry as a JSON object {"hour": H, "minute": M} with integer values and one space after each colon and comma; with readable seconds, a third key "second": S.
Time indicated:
{"hour": 10, "minute": 38}
